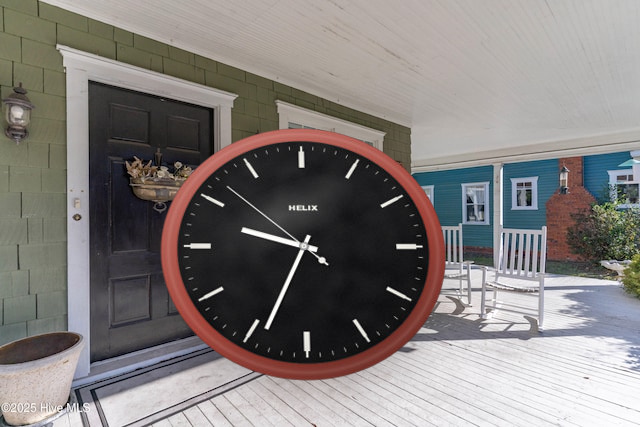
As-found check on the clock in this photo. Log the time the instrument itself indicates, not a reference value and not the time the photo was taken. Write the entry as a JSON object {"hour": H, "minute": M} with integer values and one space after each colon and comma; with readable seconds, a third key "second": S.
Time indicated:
{"hour": 9, "minute": 33, "second": 52}
